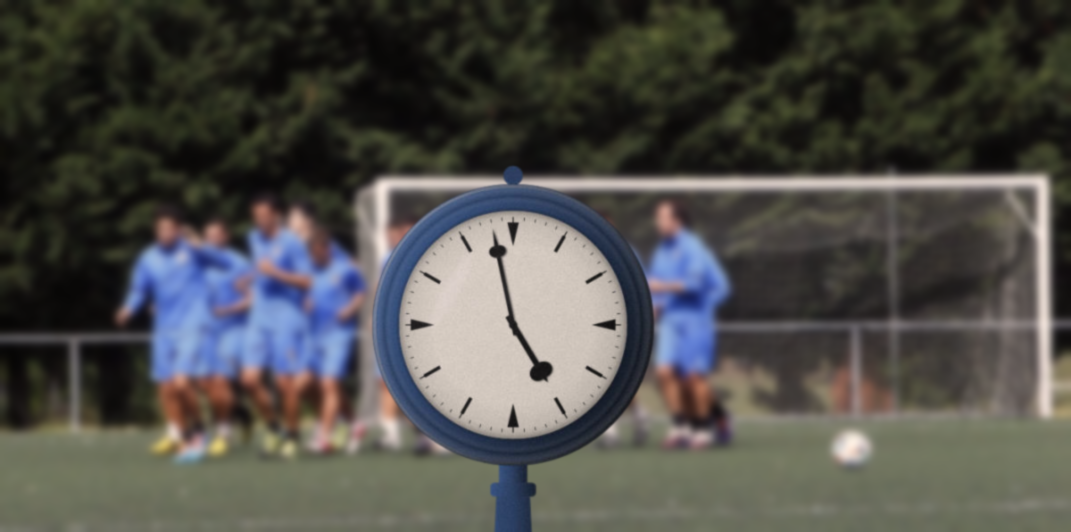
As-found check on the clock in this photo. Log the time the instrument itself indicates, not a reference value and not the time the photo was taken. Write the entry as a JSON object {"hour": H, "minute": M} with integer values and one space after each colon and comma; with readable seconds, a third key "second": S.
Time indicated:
{"hour": 4, "minute": 58}
